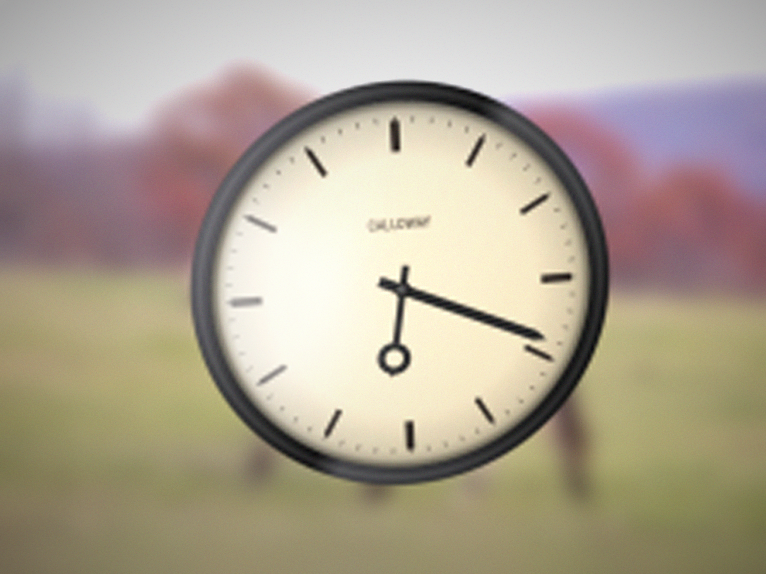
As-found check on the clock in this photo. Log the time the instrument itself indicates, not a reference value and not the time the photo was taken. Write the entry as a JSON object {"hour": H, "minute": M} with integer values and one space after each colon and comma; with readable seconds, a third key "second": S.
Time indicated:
{"hour": 6, "minute": 19}
